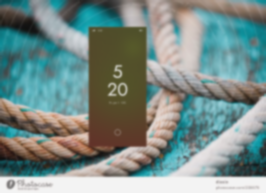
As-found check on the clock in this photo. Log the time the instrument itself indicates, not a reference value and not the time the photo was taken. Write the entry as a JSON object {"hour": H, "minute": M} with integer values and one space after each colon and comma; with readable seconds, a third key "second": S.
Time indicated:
{"hour": 5, "minute": 20}
